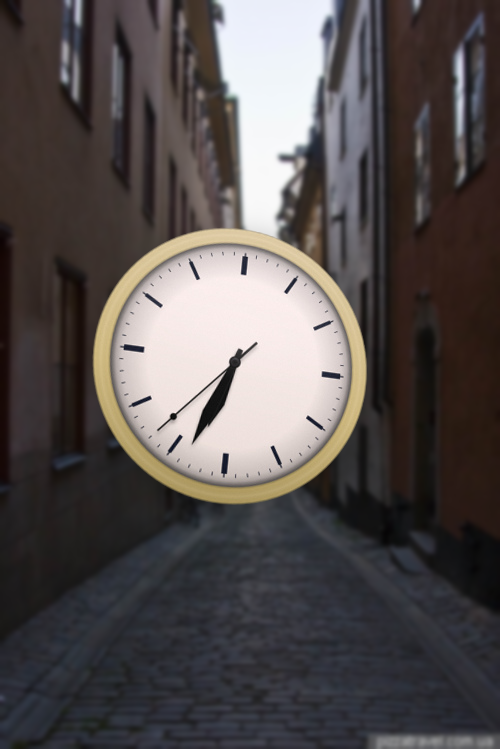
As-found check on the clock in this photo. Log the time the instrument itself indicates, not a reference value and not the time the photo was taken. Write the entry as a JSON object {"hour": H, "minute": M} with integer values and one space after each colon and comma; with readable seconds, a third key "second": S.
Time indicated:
{"hour": 6, "minute": 33, "second": 37}
